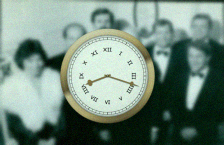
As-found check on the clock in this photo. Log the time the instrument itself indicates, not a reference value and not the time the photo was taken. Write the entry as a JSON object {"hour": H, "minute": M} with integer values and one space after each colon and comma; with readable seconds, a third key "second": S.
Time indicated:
{"hour": 8, "minute": 18}
